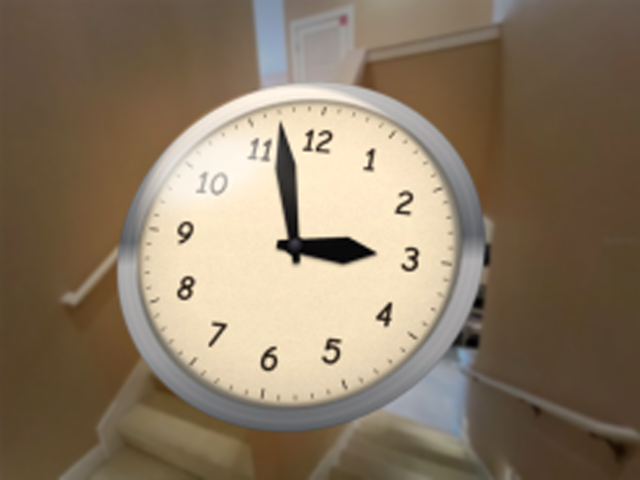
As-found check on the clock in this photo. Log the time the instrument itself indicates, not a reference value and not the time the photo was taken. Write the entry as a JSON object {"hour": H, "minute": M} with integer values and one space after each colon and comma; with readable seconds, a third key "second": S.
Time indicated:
{"hour": 2, "minute": 57}
